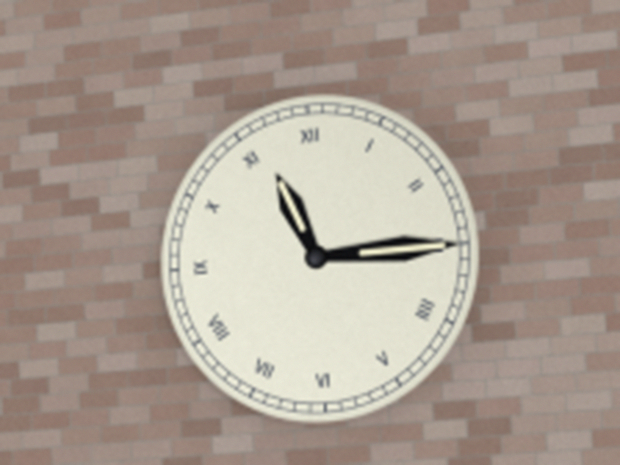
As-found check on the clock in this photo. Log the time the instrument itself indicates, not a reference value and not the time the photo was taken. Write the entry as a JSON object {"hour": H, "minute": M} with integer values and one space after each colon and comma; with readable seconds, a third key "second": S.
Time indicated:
{"hour": 11, "minute": 15}
